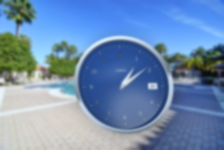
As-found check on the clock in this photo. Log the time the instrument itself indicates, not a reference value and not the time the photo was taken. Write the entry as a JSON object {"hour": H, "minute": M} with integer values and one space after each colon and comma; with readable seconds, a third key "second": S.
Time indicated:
{"hour": 1, "minute": 9}
